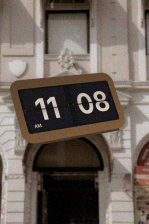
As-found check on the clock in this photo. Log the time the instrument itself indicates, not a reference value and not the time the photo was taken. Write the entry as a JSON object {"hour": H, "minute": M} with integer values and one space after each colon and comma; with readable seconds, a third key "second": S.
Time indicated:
{"hour": 11, "minute": 8}
